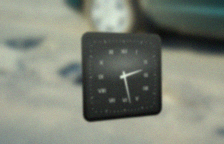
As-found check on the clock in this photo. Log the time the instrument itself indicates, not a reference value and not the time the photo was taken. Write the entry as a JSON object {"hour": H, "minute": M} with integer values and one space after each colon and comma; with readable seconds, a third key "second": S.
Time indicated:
{"hour": 2, "minute": 28}
